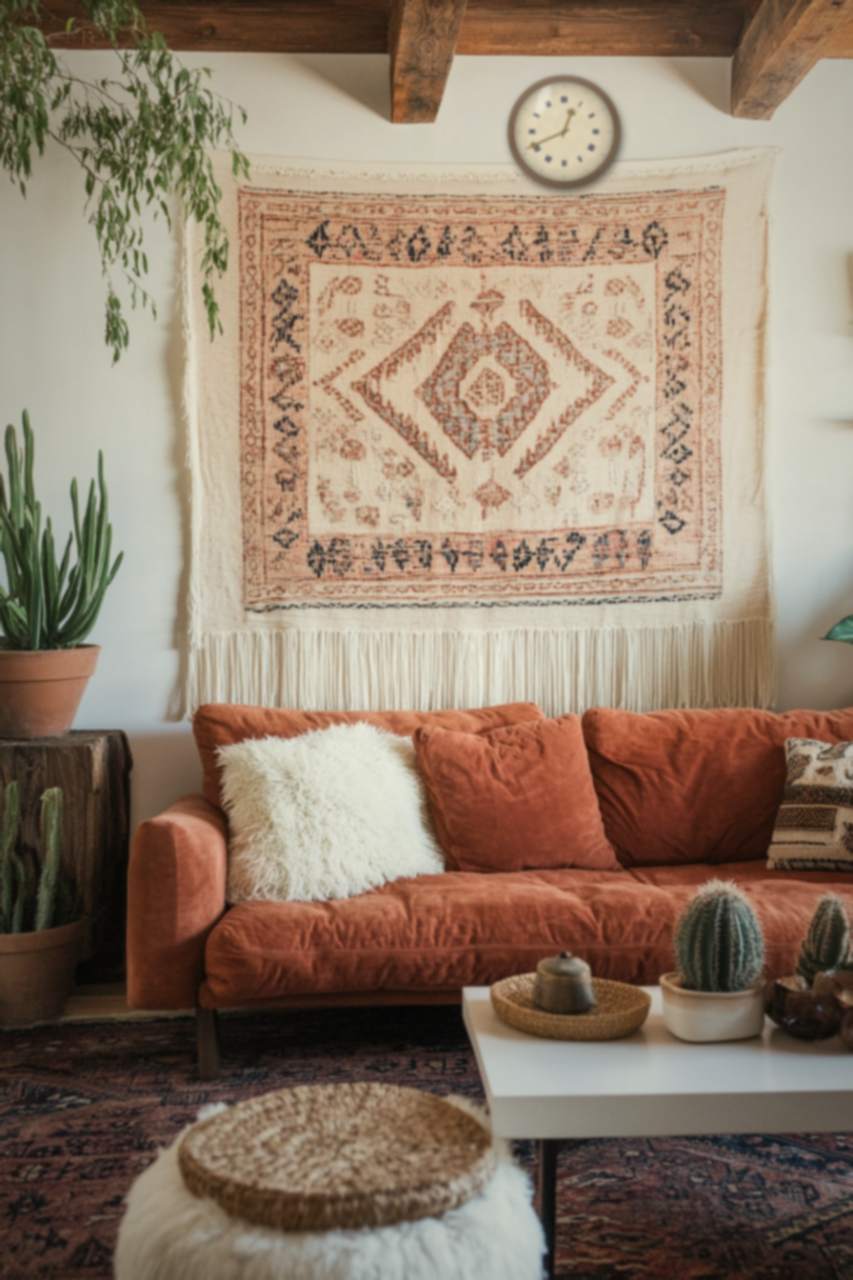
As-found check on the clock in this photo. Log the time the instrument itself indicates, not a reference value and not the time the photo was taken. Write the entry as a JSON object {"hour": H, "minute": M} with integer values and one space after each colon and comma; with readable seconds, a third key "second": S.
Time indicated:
{"hour": 12, "minute": 41}
